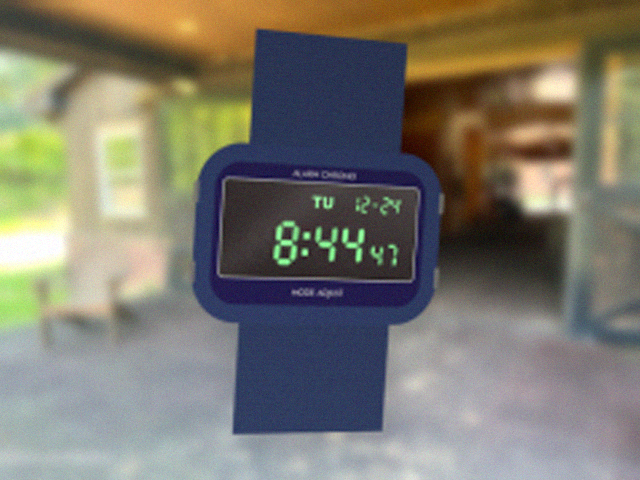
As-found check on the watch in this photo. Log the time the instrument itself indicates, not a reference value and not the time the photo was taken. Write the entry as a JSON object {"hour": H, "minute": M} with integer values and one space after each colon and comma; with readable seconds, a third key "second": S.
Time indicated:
{"hour": 8, "minute": 44, "second": 47}
